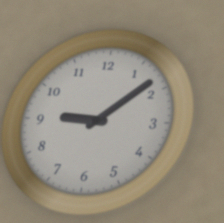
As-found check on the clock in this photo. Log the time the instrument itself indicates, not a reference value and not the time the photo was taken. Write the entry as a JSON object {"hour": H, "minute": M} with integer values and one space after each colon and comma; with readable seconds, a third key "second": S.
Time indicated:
{"hour": 9, "minute": 8}
